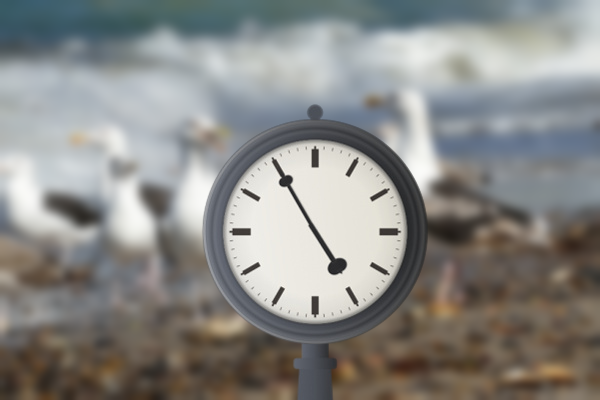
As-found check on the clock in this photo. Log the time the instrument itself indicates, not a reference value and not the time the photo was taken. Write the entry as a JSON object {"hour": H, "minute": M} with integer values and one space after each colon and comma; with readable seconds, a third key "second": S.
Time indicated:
{"hour": 4, "minute": 55}
